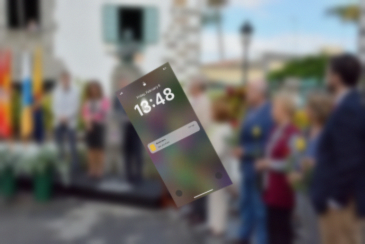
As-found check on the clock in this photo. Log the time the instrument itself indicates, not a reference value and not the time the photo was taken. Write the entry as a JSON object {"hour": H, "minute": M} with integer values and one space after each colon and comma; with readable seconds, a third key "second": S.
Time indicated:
{"hour": 13, "minute": 48}
